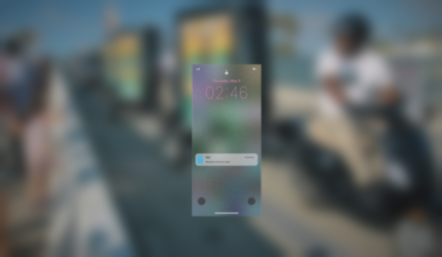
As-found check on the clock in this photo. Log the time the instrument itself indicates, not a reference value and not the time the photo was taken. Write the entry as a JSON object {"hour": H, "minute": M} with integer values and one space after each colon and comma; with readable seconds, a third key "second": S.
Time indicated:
{"hour": 2, "minute": 46}
